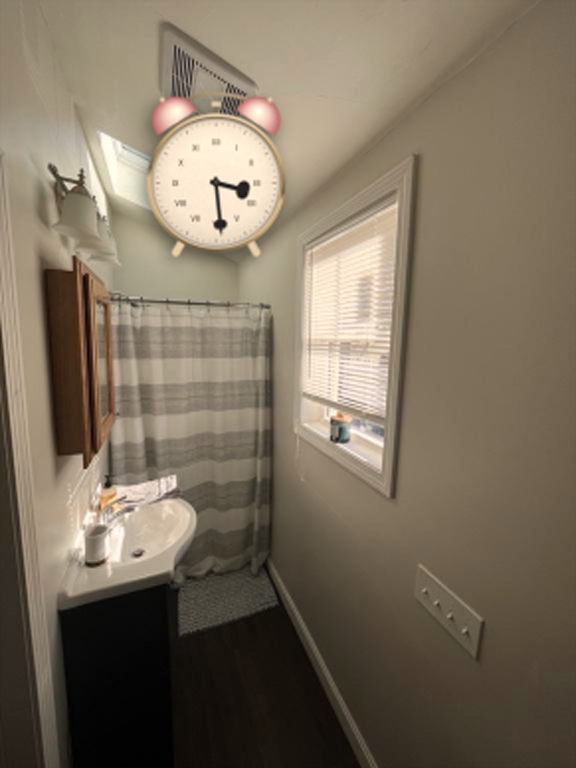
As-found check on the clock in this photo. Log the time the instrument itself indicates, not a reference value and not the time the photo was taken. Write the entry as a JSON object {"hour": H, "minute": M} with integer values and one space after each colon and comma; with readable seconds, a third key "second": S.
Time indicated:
{"hour": 3, "minute": 29}
